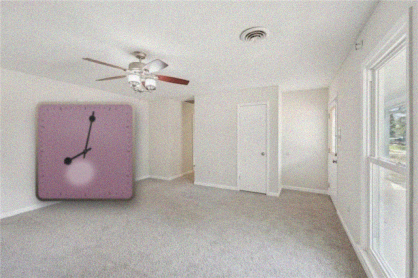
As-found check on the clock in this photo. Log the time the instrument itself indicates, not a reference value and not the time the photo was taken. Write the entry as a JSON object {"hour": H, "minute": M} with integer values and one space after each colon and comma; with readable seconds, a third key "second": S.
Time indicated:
{"hour": 8, "minute": 2}
